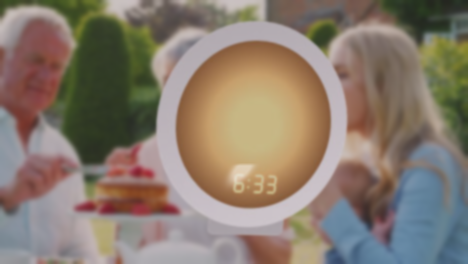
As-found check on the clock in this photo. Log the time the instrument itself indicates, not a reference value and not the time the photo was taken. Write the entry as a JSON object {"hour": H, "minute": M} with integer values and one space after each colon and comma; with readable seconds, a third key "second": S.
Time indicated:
{"hour": 6, "minute": 33}
